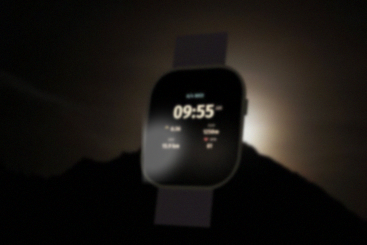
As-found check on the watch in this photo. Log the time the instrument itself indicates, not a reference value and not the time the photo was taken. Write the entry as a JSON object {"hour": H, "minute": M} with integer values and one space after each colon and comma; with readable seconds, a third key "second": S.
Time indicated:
{"hour": 9, "minute": 55}
